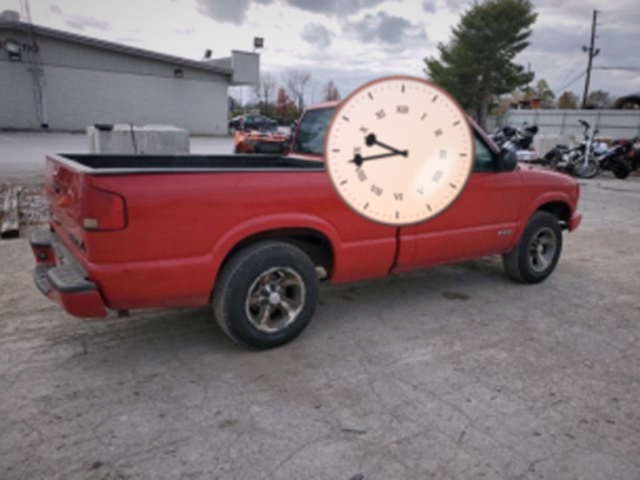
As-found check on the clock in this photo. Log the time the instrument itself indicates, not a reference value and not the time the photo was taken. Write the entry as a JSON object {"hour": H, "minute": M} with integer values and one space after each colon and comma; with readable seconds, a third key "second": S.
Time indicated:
{"hour": 9, "minute": 43}
